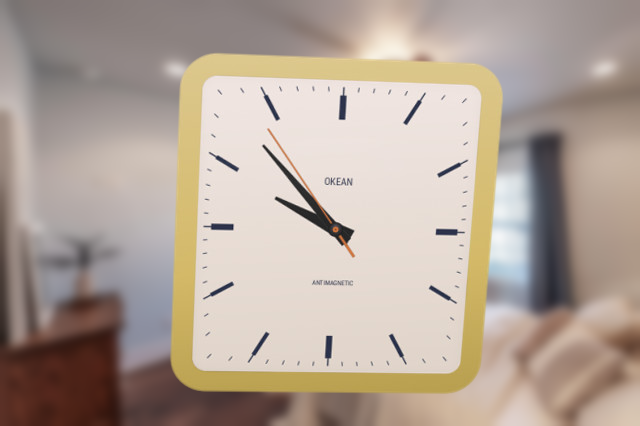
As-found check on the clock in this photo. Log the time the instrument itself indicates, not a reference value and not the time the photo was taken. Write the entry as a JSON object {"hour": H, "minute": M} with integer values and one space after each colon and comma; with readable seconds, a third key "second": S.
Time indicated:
{"hour": 9, "minute": 52, "second": 54}
